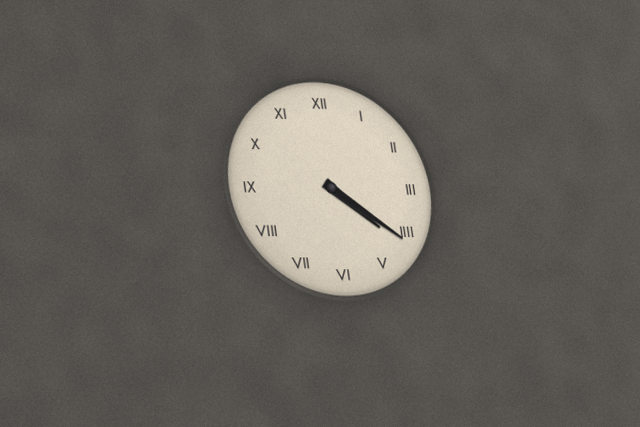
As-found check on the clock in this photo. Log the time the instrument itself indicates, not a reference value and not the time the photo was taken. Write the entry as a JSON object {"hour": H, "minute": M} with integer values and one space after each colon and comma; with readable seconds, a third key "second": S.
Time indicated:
{"hour": 4, "minute": 21}
